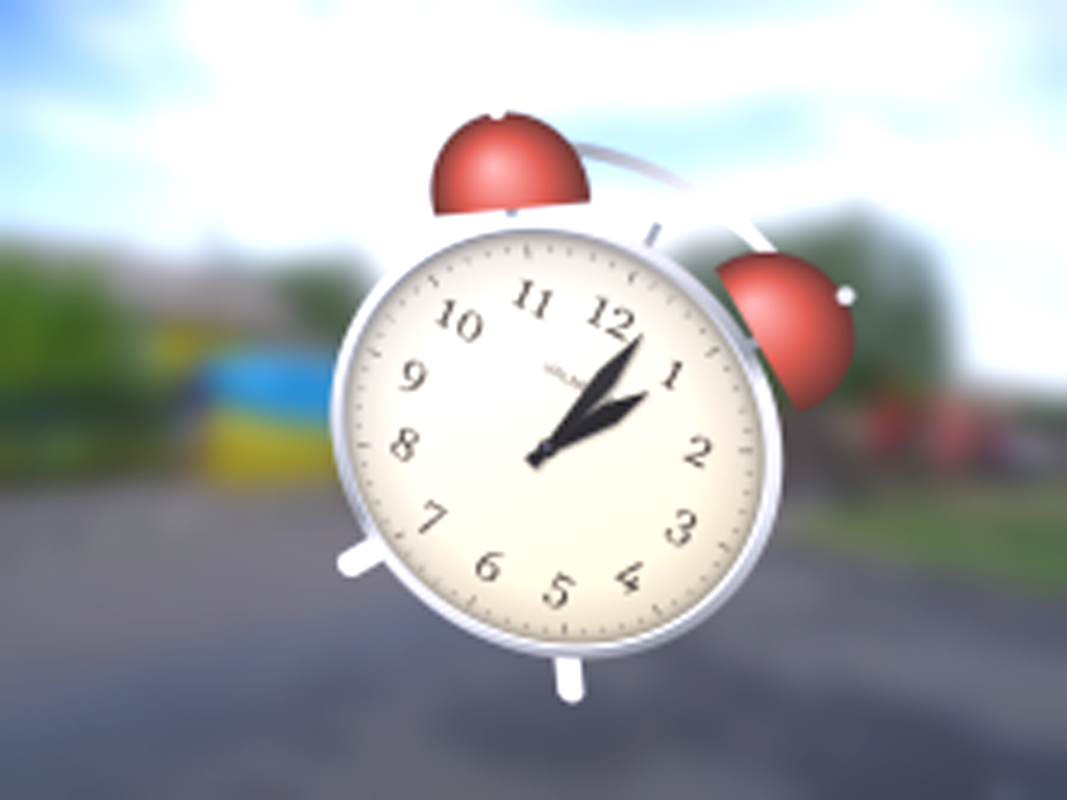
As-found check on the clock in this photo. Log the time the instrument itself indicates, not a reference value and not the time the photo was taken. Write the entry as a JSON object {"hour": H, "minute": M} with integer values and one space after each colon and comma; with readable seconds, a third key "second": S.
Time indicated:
{"hour": 1, "minute": 2}
